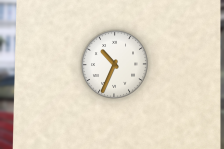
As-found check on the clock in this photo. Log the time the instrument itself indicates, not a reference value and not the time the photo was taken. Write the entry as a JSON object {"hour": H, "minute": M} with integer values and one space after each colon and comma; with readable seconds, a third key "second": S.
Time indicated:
{"hour": 10, "minute": 34}
